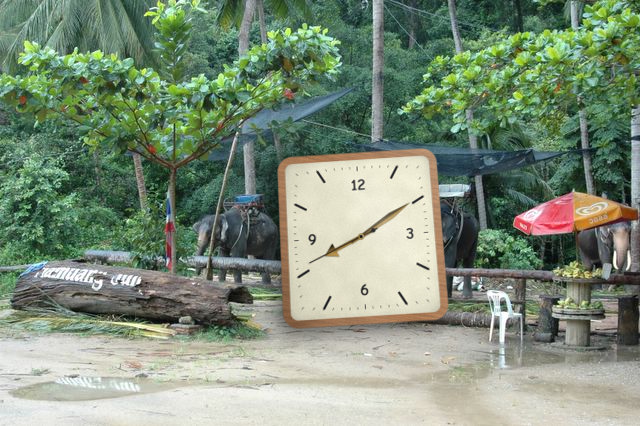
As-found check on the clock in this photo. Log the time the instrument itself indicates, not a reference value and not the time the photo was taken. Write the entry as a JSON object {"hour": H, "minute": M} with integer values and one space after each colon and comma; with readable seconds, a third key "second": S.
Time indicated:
{"hour": 8, "minute": 9, "second": 41}
